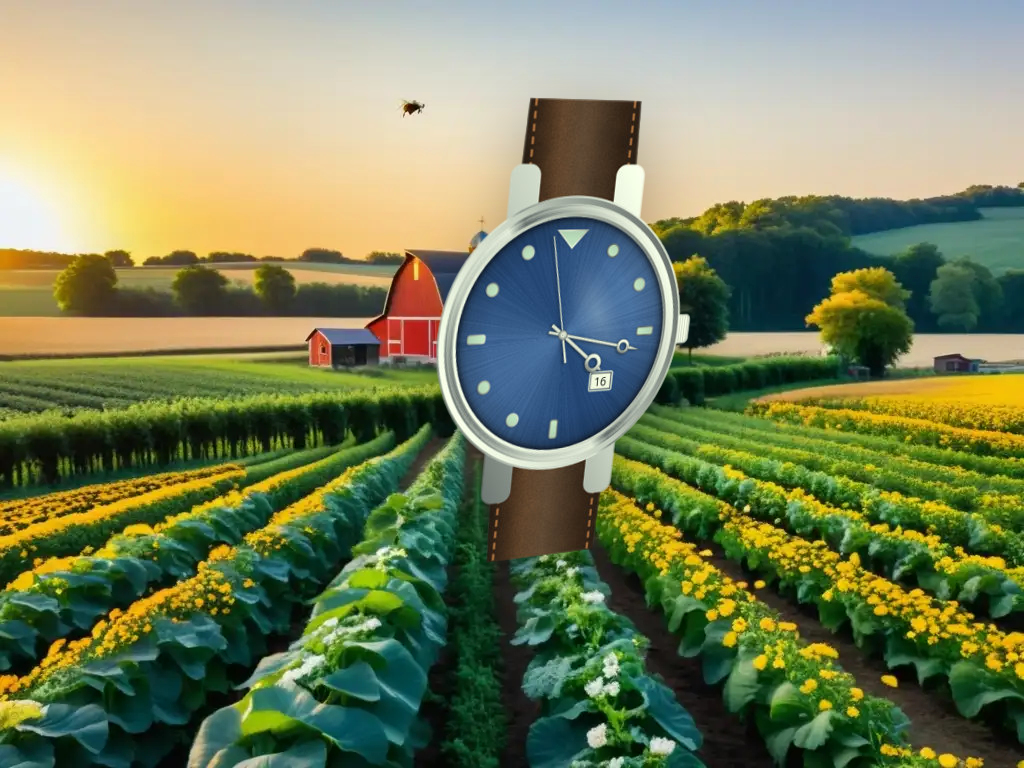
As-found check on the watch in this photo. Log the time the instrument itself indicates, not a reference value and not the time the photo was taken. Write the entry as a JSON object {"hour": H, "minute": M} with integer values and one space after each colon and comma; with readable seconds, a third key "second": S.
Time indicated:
{"hour": 4, "minute": 16, "second": 58}
